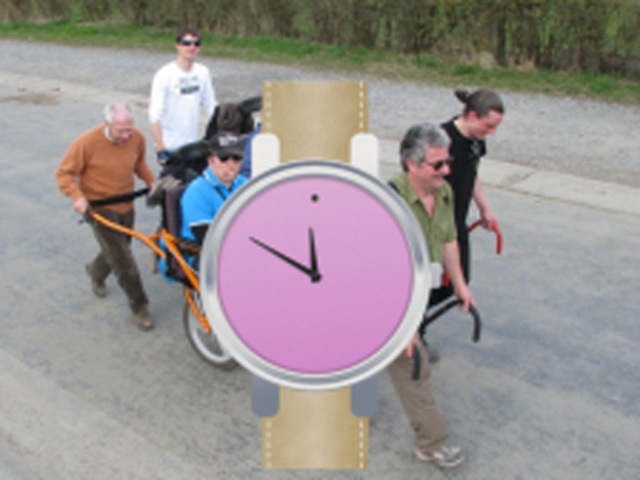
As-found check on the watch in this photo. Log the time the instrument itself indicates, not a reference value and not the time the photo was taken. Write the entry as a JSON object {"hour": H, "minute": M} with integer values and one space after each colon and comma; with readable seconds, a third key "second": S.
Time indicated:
{"hour": 11, "minute": 50}
